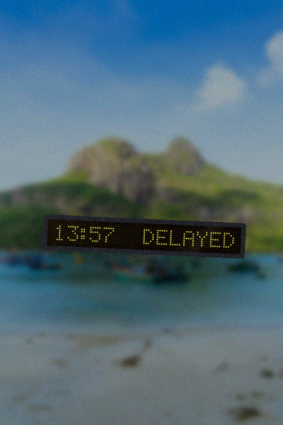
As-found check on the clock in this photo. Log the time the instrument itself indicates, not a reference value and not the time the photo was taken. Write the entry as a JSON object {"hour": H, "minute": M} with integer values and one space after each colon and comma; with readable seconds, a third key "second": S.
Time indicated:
{"hour": 13, "minute": 57}
